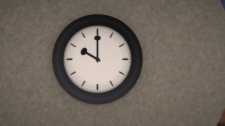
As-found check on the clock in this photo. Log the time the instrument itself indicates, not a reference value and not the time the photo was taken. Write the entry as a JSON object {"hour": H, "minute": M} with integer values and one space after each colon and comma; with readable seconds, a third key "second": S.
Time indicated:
{"hour": 10, "minute": 0}
